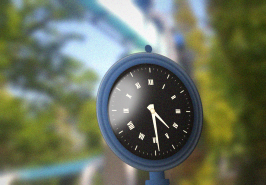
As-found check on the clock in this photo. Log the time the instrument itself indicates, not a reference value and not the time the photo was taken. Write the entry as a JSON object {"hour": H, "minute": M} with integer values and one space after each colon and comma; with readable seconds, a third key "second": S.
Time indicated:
{"hour": 4, "minute": 29}
